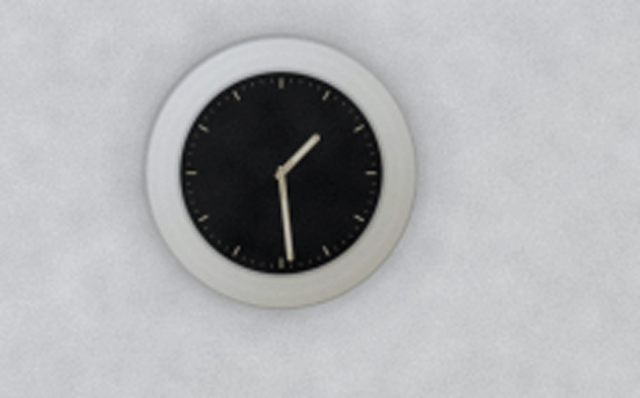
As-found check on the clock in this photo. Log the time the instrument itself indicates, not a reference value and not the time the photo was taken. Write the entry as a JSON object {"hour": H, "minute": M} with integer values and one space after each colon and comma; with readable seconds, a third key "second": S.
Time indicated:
{"hour": 1, "minute": 29}
